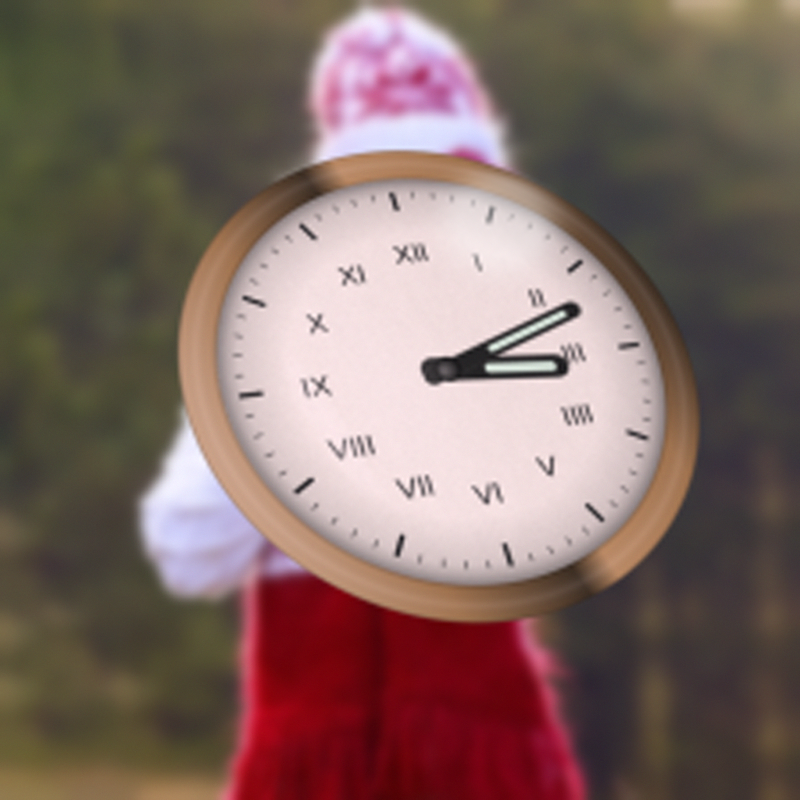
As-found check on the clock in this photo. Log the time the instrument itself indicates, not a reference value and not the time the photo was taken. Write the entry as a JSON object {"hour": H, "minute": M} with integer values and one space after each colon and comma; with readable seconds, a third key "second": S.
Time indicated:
{"hour": 3, "minute": 12}
